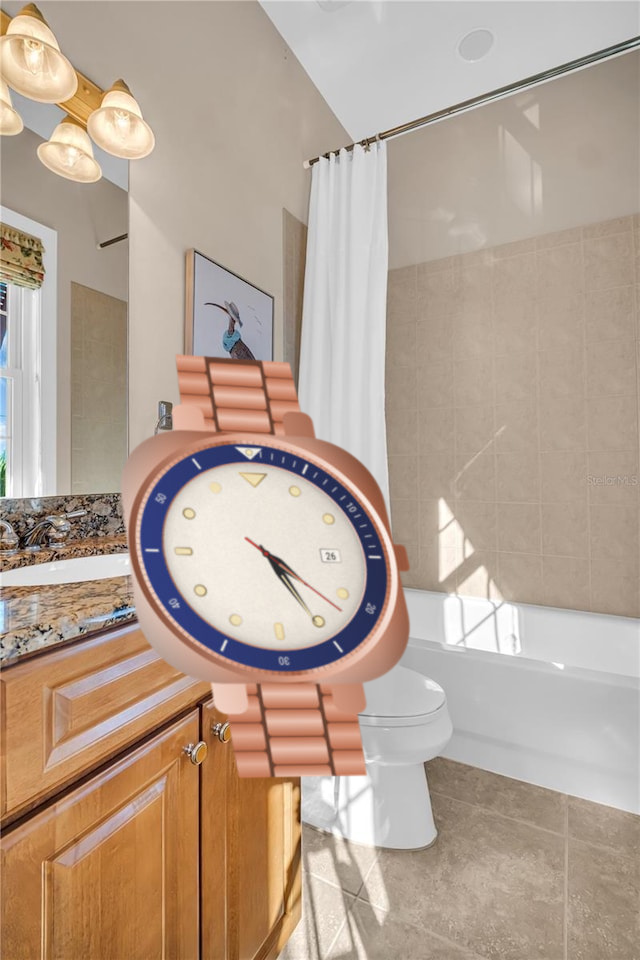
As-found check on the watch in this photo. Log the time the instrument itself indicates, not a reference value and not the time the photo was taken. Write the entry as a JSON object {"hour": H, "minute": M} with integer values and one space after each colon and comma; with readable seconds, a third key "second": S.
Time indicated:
{"hour": 4, "minute": 25, "second": 22}
